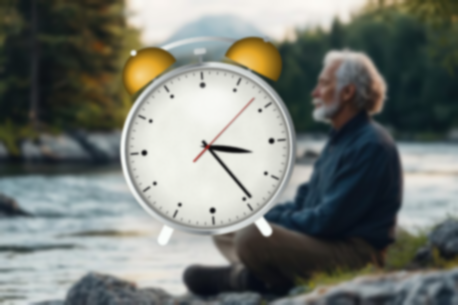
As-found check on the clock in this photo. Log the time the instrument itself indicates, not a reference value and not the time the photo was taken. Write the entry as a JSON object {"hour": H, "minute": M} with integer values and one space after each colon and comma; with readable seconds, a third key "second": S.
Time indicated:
{"hour": 3, "minute": 24, "second": 8}
